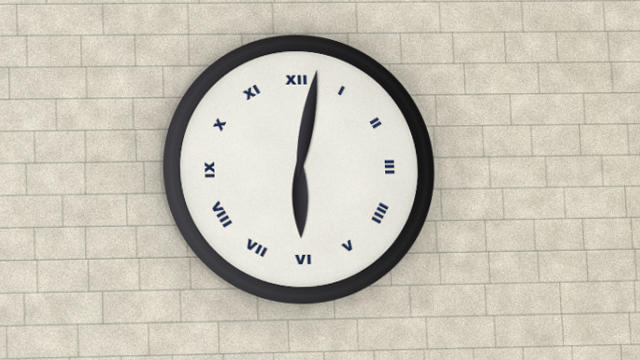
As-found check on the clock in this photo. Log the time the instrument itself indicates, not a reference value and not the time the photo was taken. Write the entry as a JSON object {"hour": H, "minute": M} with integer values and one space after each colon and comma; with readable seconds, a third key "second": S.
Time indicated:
{"hour": 6, "minute": 2}
